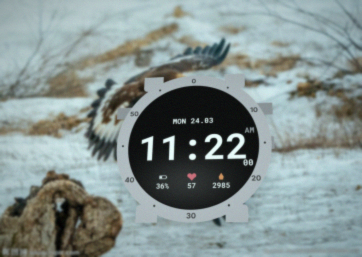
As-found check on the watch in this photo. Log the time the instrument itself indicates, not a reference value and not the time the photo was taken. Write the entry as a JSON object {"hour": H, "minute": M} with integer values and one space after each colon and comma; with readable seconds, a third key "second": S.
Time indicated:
{"hour": 11, "minute": 22}
